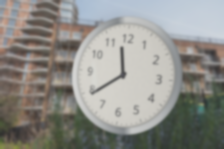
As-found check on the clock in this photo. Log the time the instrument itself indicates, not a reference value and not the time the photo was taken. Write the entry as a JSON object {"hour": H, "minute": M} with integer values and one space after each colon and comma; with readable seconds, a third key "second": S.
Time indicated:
{"hour": 11, "minute": 39}
